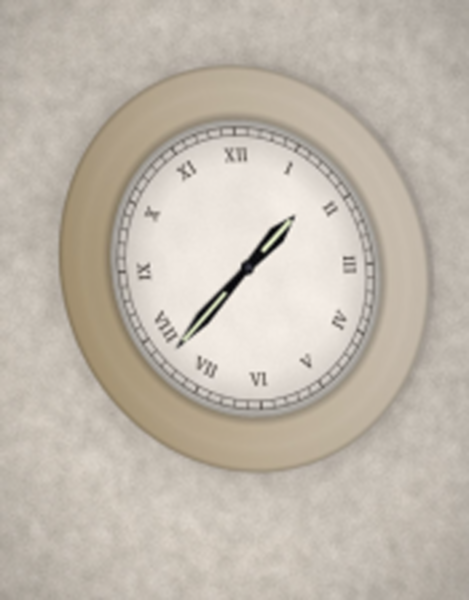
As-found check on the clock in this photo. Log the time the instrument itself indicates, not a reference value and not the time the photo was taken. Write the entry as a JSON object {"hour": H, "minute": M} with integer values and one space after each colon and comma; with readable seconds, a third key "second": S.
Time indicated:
{"hour": 1, "minute": 38}
